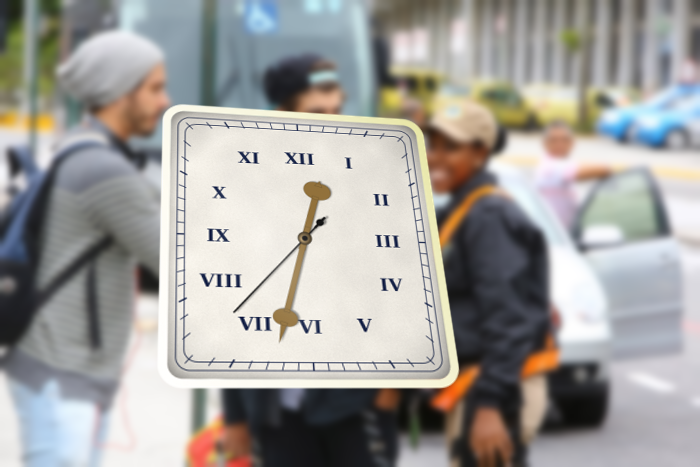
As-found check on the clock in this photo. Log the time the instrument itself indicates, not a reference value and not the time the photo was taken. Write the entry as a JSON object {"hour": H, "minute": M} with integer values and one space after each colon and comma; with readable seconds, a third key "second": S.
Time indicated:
{"hour": 12, "minute": 32, "second": 37}
